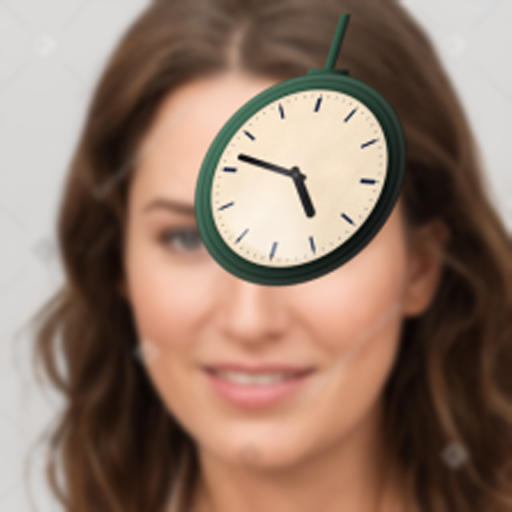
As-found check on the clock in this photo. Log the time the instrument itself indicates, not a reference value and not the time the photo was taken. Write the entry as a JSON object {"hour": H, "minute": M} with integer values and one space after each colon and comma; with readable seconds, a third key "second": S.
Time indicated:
{"hour": 4, "minute": 47}
